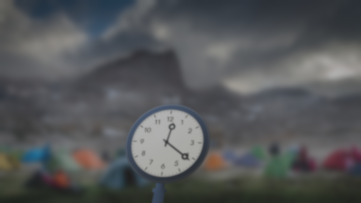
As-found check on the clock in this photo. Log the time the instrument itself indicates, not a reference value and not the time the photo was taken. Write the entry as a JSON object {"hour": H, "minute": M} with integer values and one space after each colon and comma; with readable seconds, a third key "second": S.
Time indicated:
{"hour": 12, "minute": 21}
